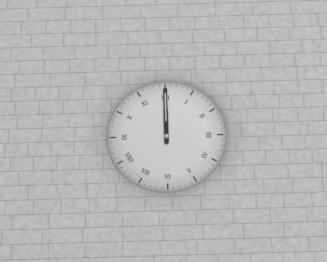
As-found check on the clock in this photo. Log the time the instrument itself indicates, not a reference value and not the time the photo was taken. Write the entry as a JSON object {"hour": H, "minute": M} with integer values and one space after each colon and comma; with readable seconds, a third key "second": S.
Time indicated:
{"hour": 12, "minute": 0}
